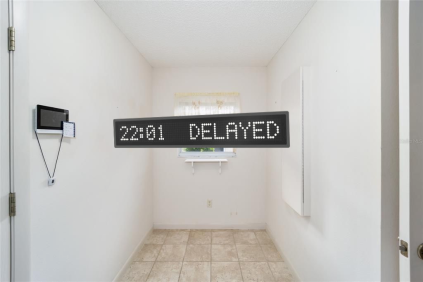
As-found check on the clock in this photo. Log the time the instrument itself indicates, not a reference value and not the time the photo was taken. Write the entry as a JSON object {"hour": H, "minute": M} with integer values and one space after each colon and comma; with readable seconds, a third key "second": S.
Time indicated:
{"hour": 22, "minute": 1}
